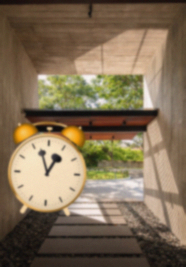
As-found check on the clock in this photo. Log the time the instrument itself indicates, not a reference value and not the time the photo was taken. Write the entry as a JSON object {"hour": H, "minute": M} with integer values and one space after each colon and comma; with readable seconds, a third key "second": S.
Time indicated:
{"hour": 12, "minute": 57}
